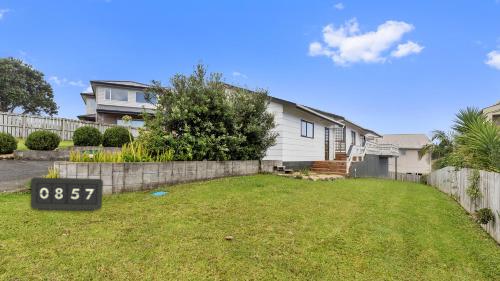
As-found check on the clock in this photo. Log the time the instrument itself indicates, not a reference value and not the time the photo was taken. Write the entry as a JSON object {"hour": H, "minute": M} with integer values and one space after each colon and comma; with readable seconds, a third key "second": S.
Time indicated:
{"hour": 8, "minute": 57}
